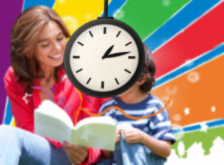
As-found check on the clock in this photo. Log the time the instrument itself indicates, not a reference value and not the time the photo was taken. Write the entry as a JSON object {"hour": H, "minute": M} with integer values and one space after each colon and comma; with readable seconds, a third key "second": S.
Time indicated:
{"hour": 1, "minute": 13}
